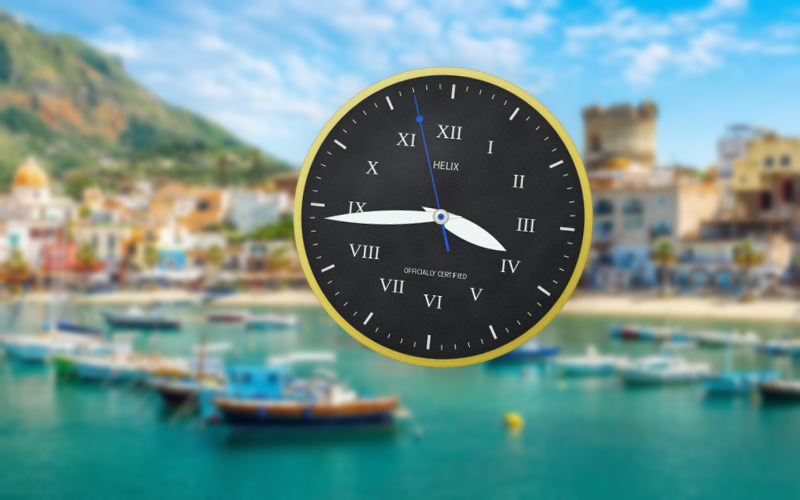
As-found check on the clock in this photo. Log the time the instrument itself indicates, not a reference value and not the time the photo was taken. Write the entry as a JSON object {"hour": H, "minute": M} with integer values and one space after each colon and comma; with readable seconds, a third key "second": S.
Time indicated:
{"hour": 3, "minute": 43, "second": 57}
